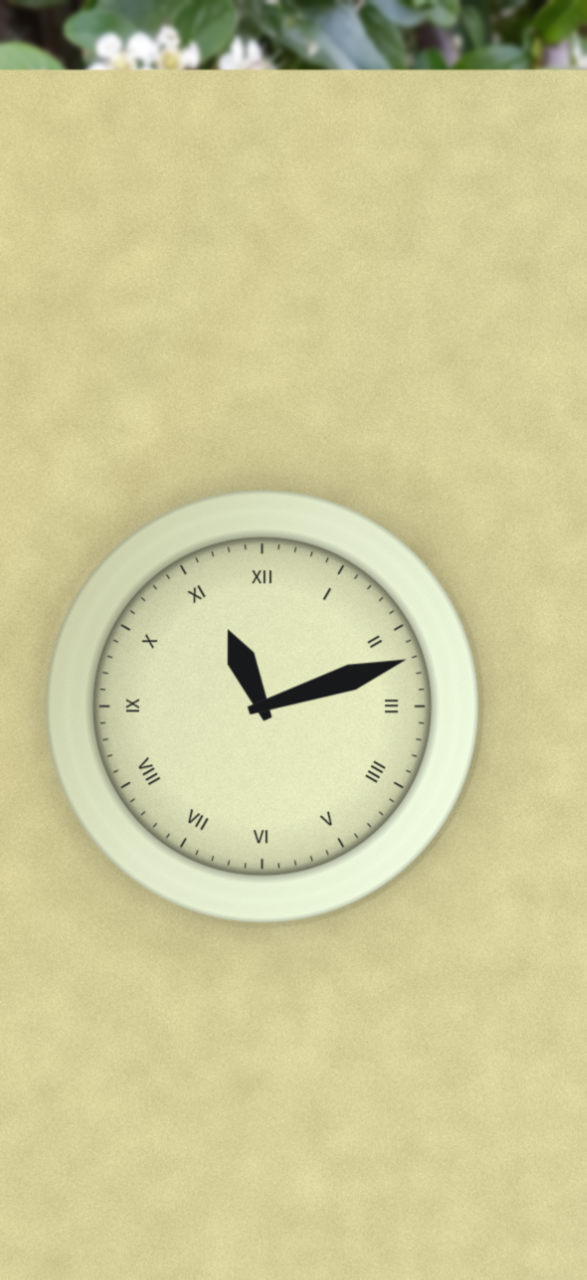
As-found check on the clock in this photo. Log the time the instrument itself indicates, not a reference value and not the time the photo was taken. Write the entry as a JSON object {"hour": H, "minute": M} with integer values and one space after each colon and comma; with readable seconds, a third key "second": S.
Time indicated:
{"hour": 11, "minute": 12}
